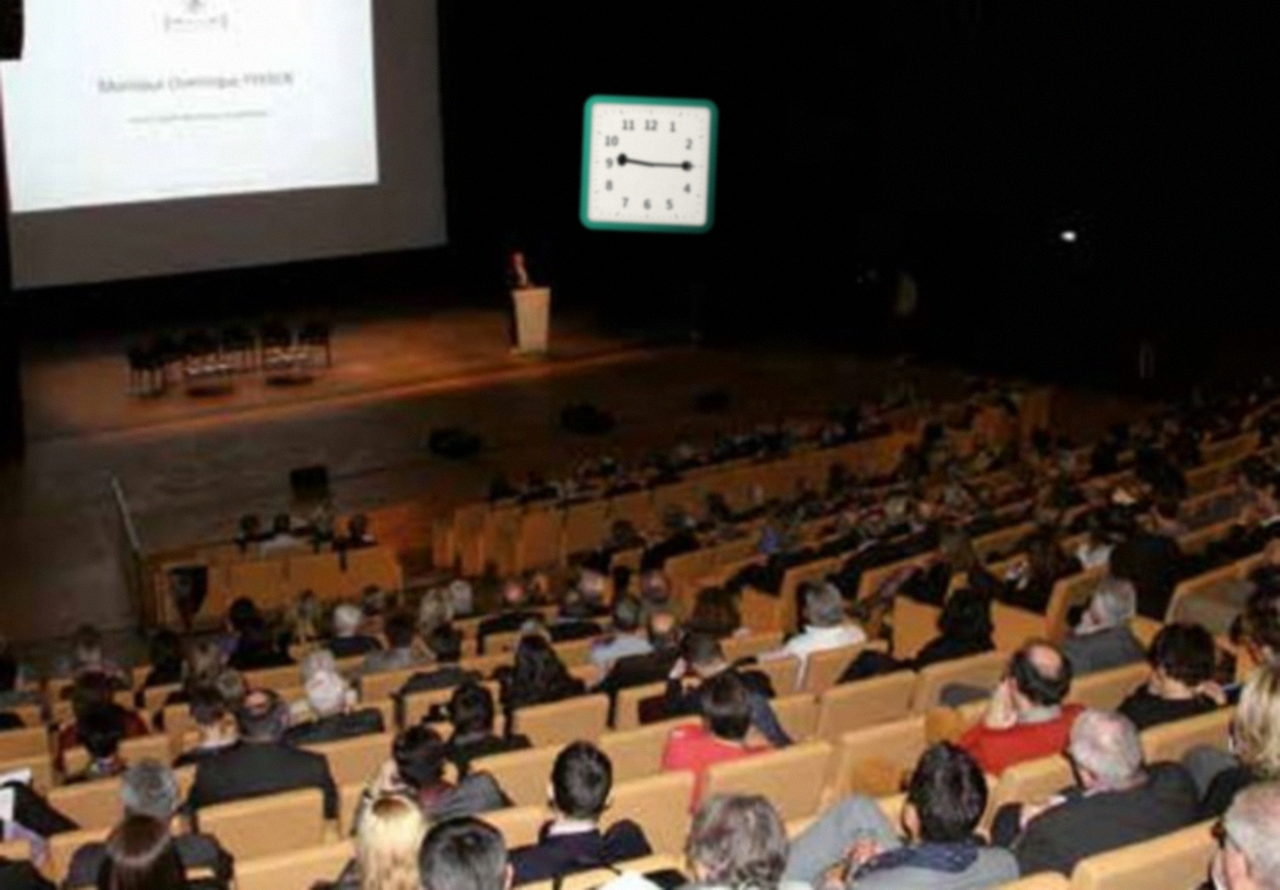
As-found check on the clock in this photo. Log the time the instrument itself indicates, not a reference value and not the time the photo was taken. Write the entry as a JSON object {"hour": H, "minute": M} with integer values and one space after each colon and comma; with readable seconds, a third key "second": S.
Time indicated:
{"hour": 9, "minute": 15}
